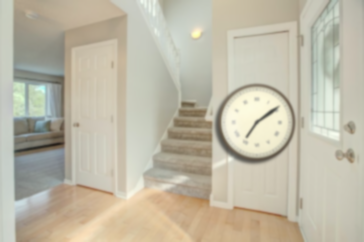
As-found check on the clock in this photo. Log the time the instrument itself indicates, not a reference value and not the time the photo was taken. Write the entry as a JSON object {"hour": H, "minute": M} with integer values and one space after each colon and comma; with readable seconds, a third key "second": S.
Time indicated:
{"hour": 7, "minute": 9}
